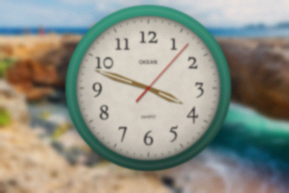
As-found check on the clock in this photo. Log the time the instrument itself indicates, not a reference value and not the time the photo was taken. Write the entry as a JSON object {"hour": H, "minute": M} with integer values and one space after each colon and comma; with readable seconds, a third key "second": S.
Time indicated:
{"hour": 3, "minute": 48, "second": 7}
